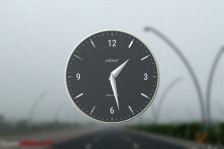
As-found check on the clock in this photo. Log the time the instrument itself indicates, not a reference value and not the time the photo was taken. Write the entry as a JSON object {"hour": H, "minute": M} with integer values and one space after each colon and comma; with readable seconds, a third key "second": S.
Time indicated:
{"hour": 1, "minute": 28}
